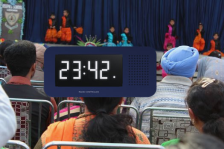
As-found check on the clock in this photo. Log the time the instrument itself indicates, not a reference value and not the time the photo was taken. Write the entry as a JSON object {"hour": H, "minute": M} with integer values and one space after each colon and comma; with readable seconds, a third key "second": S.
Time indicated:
{"hour": 23, "minute": 42}
